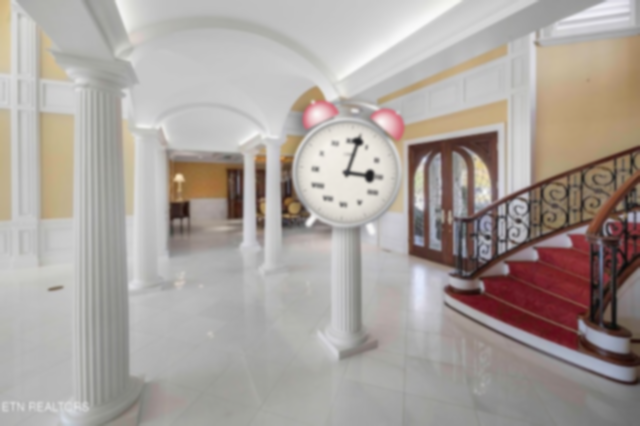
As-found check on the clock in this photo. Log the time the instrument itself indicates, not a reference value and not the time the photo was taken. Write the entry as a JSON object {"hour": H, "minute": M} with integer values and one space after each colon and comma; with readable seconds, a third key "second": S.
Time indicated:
{"hour": 3, "minute": 2}
